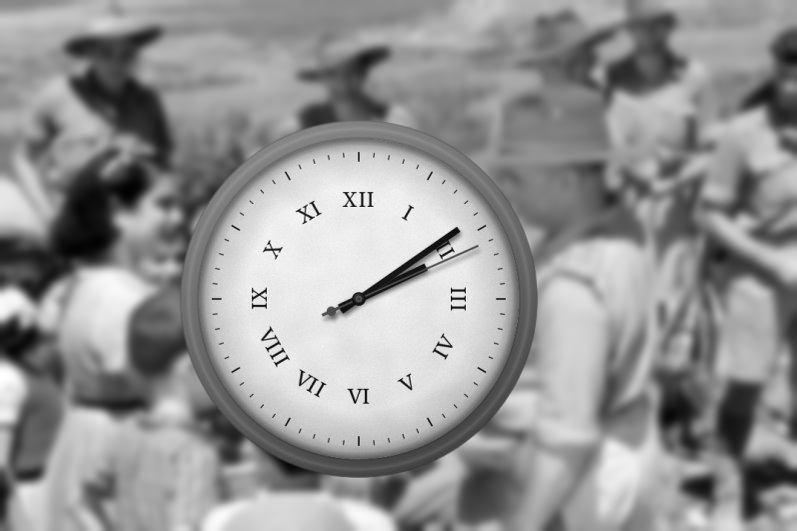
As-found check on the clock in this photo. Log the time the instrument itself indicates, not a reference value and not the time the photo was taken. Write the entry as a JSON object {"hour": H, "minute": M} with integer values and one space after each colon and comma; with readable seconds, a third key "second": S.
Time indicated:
{"hour": 2, "minute": 9, "second": 11}
